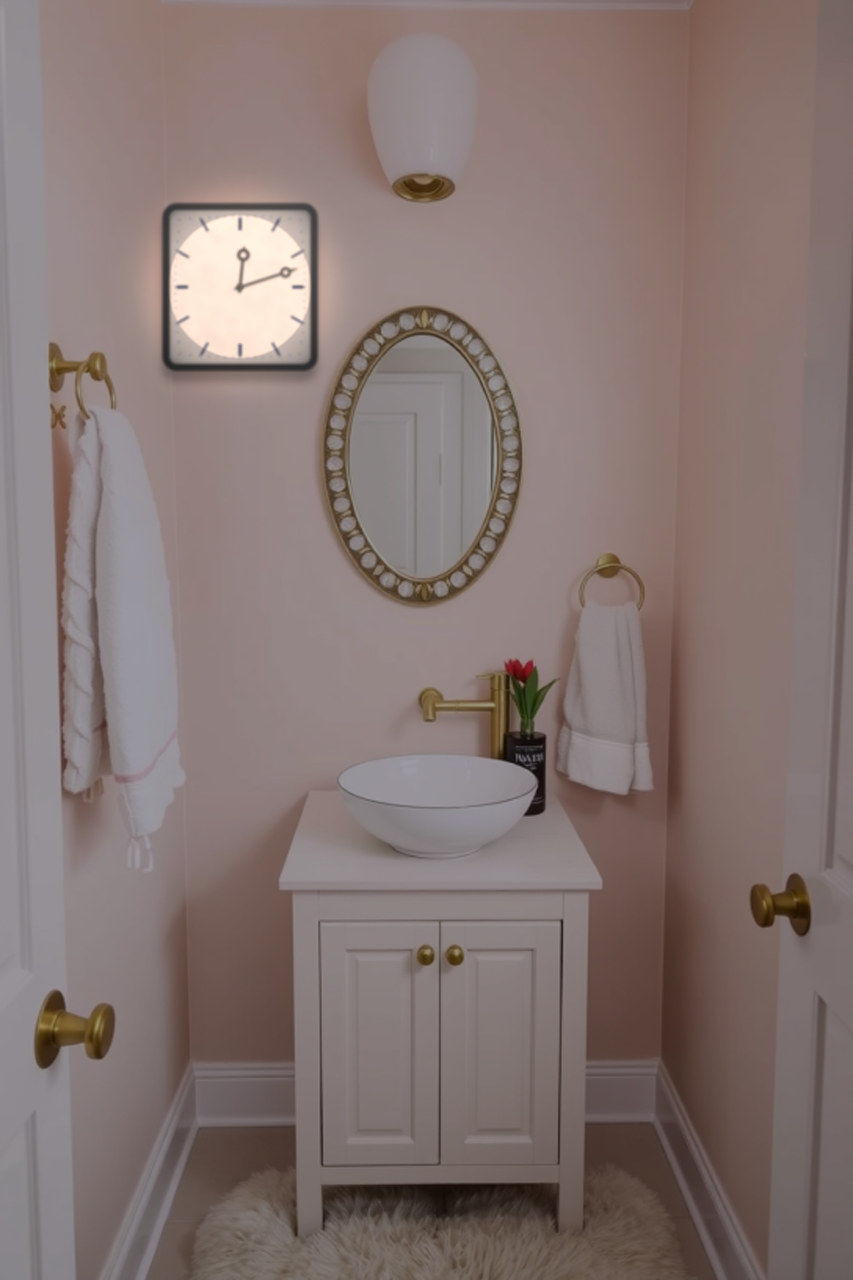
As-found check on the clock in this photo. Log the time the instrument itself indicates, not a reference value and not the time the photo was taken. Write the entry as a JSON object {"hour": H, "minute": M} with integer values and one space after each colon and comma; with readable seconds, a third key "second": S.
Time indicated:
{"hour": 12, "minute": 12}
